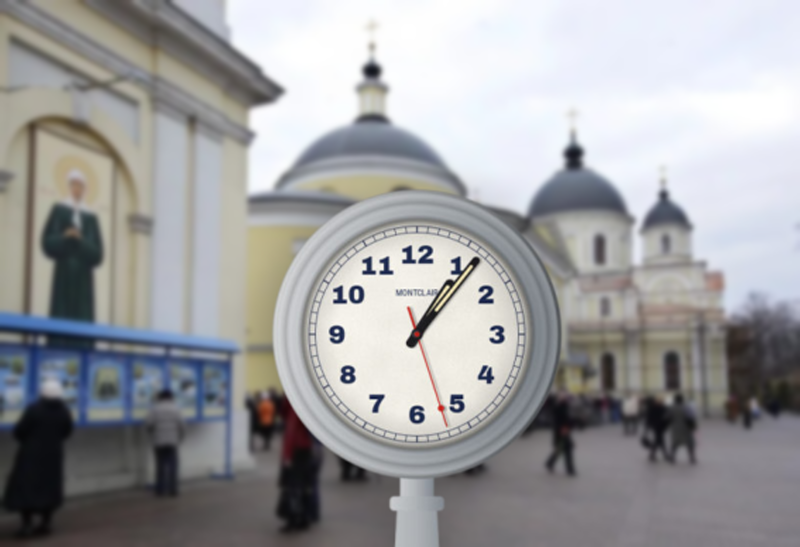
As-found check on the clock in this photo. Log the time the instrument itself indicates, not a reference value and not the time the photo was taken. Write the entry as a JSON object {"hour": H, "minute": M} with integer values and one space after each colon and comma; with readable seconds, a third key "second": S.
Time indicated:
{"hour": 1, "minute": 6, "second": 27}
